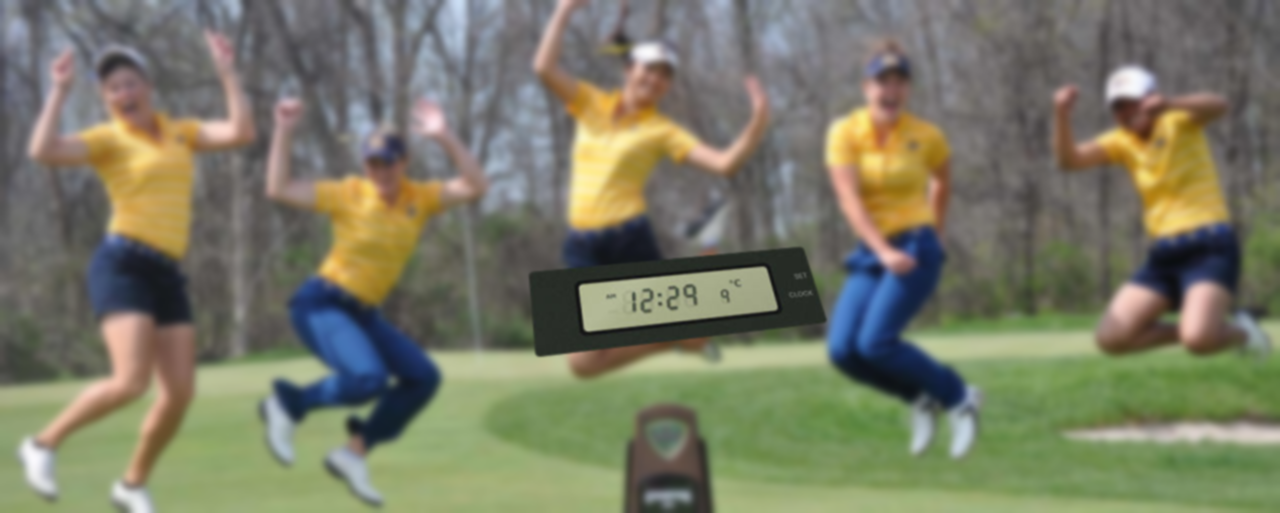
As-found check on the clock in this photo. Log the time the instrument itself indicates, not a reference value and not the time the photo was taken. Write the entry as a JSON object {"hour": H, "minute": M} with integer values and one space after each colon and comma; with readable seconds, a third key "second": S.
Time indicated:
{"hour": 12, "minute": 29}
